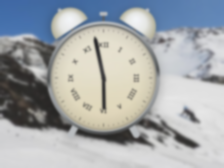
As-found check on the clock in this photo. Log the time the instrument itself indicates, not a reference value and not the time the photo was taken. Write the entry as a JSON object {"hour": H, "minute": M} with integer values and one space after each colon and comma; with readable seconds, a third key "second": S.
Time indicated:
{"hour": 5, "minute": 58}
